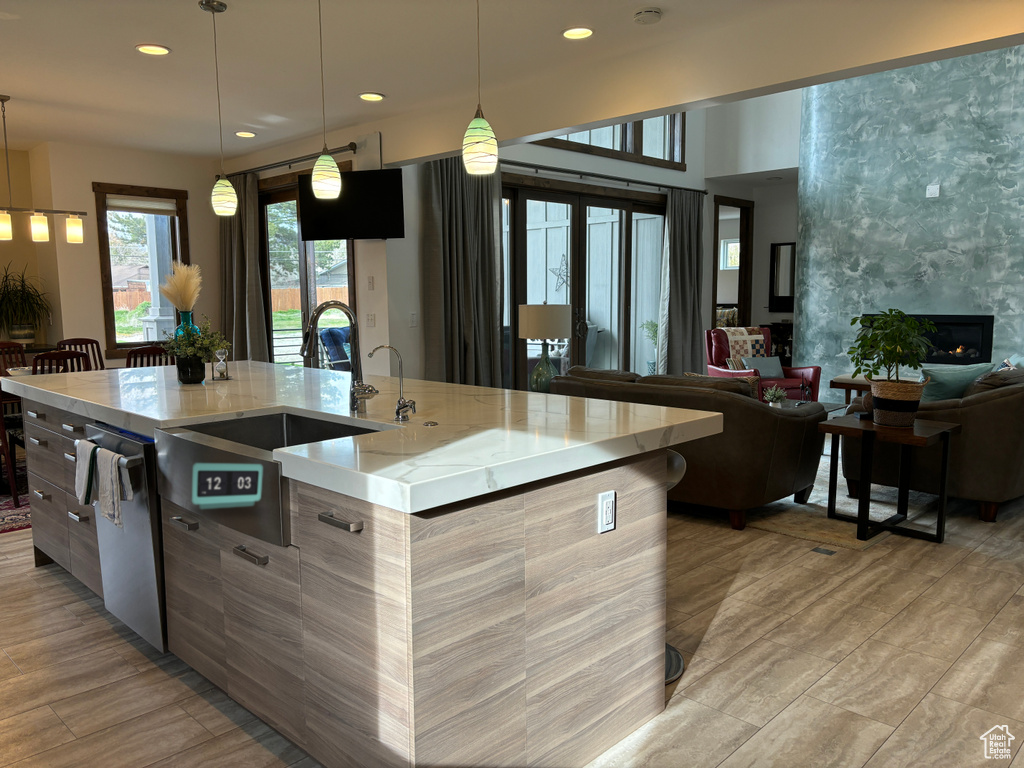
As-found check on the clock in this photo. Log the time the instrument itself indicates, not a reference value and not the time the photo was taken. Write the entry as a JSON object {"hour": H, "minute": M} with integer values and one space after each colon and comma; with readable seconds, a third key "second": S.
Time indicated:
{"hour": 12, "minute": 3}
